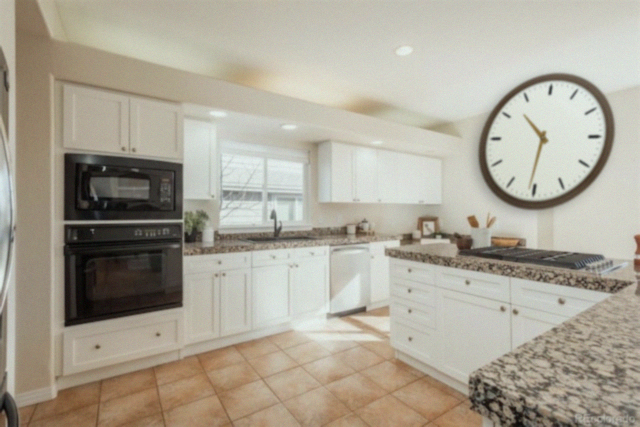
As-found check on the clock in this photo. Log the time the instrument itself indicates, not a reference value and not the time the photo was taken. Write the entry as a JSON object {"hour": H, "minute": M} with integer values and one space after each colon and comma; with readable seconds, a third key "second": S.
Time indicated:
{"hour": 10, "minute": 31}
